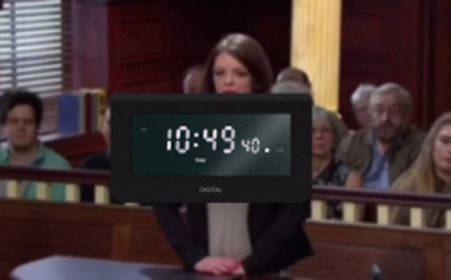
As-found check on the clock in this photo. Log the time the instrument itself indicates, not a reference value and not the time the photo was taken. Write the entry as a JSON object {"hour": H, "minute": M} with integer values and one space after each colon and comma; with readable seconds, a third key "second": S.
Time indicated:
{"hour": 10, "minute": 49, "second": 40}
